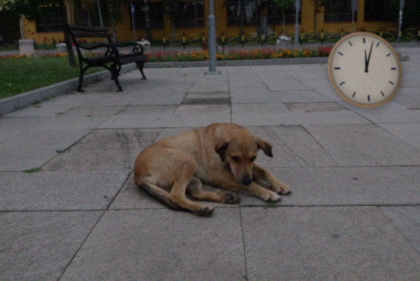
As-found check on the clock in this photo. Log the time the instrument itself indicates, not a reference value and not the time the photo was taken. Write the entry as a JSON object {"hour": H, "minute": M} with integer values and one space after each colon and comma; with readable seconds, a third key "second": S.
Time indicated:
{"hour": 12, "minute": 3}
